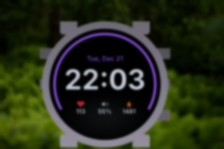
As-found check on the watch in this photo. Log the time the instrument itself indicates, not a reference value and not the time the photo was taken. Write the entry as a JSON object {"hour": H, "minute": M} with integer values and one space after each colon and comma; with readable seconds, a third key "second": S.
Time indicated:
{"hour": 22, "minute": 3}
